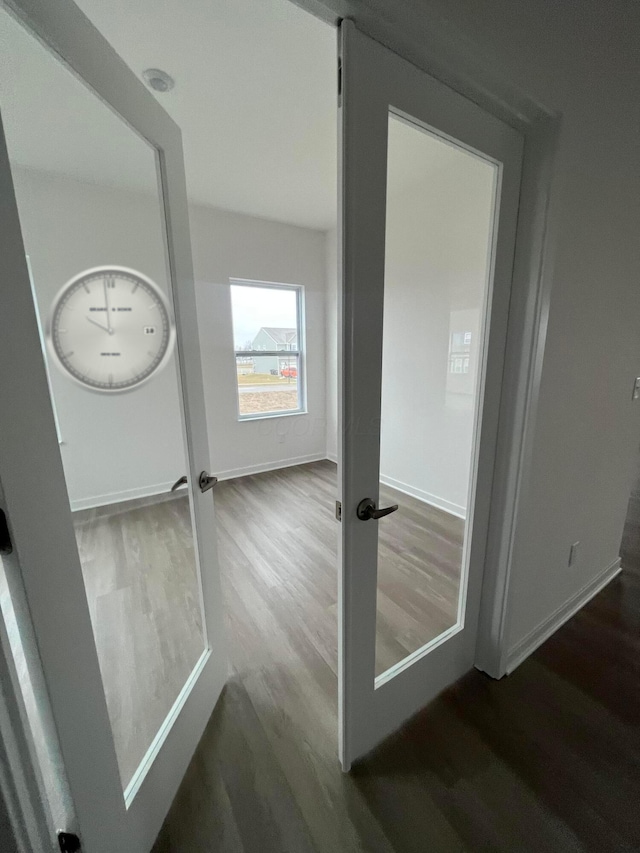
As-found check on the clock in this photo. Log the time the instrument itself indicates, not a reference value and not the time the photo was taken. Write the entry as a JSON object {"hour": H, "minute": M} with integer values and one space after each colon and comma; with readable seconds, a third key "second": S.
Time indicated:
{"hour": 9, "minute": 59}
